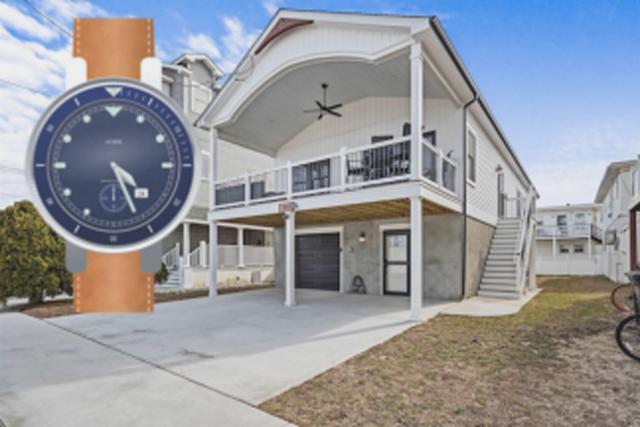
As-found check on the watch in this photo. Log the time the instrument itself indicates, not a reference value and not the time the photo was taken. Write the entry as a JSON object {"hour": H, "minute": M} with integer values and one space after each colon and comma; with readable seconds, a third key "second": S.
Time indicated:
{"hour": 4, "minute": 26}
